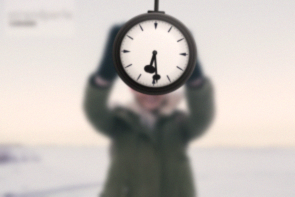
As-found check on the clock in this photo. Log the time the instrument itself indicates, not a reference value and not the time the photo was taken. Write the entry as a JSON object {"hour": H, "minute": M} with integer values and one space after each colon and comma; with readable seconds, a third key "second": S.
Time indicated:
{"hour": 6, "minute": 29}
